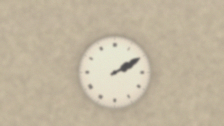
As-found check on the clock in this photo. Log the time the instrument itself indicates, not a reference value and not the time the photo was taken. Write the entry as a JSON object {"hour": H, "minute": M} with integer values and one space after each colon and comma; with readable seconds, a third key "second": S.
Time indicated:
{"hour": 2, "minute": 10}
